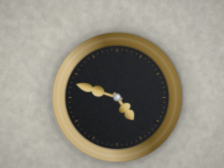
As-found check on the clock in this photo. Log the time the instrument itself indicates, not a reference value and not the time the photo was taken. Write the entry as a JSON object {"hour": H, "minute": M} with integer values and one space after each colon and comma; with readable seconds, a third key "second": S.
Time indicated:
{"hour": 4, "minute": 48}
